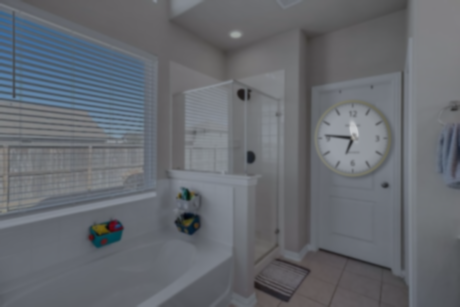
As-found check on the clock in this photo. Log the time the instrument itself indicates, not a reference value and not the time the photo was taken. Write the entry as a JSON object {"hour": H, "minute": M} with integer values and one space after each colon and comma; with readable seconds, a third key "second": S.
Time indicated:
{"hour": 6, "minute": 46}
